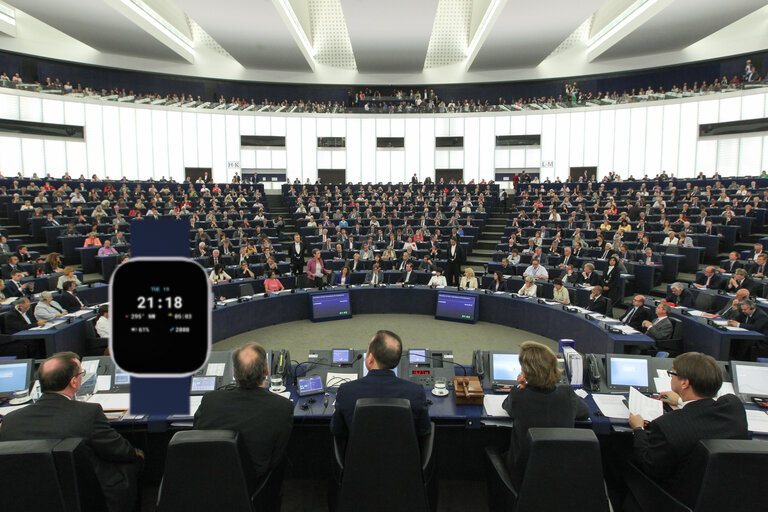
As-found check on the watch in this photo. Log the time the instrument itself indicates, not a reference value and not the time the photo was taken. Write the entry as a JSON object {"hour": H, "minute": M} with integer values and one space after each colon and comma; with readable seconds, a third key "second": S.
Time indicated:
{"hour": 21, "minute": 18}
